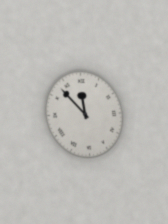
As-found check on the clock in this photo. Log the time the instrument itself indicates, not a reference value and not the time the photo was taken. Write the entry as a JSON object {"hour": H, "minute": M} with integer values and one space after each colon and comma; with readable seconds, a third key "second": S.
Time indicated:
{"hour": 11, "minute": 53}
